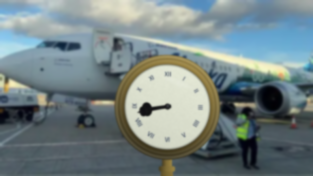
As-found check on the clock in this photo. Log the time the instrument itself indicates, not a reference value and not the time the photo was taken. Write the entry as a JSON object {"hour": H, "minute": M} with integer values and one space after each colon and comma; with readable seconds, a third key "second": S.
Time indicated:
{"hour": 8, "minute": 43}
